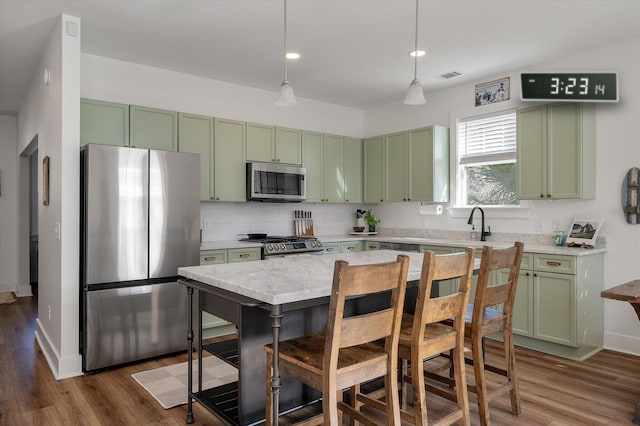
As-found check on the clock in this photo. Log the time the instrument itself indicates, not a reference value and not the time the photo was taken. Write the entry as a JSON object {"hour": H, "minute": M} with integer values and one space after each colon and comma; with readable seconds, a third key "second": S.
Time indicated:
{"hour": 3, "minute": 23}
